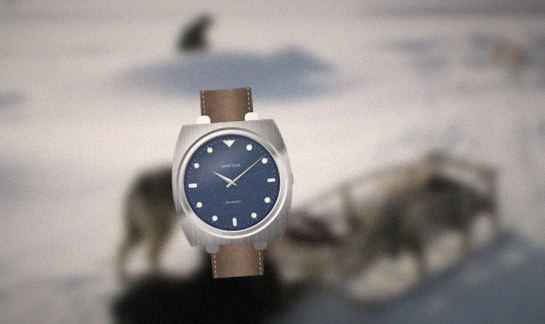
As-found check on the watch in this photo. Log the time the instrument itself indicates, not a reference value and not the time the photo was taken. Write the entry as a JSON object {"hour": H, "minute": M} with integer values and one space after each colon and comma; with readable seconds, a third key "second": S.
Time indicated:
{"hour": 10, "minute": 9}
